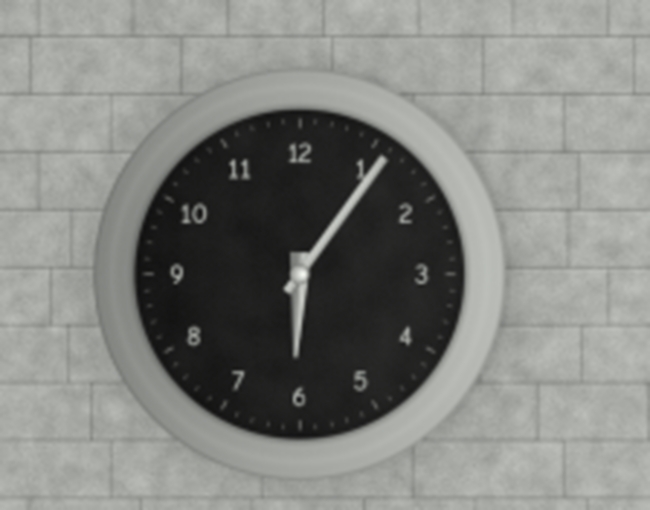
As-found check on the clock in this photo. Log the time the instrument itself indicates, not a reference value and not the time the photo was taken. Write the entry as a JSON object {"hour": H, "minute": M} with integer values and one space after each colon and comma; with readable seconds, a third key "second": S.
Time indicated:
{"hour": 6, "minute": 6}
